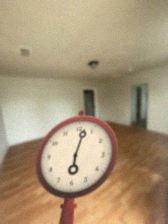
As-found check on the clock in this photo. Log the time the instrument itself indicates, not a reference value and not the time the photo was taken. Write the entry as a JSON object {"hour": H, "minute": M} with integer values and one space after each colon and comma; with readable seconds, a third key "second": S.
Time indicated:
{"hour": 6, "minute": 2}
